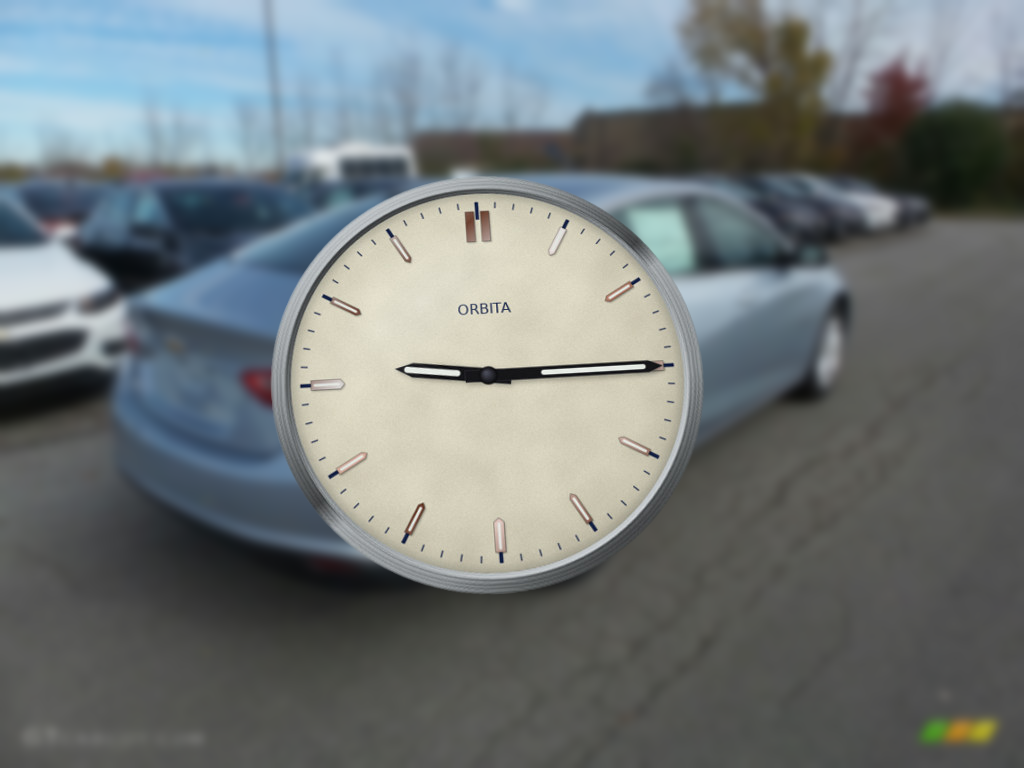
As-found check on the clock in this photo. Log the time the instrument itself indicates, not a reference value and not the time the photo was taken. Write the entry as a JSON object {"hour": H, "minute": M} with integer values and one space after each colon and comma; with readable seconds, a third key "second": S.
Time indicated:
{"hour": 9, "minute": 15}
